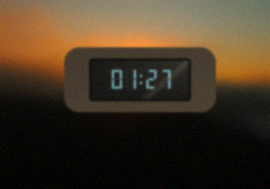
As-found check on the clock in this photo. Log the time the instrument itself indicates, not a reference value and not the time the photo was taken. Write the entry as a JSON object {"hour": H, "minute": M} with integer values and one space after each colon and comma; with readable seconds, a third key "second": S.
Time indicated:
{"hour": 1, "minute": 27}
